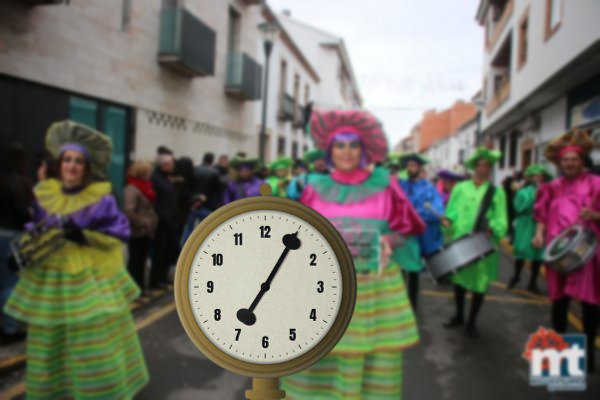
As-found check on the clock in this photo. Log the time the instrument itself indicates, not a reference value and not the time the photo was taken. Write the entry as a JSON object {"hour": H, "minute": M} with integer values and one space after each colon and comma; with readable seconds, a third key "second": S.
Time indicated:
{"hour": 7, "minute": 5}
